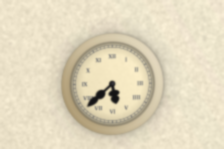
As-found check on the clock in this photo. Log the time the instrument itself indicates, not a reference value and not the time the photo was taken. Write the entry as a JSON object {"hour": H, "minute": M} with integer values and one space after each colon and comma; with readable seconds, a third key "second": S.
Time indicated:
{"hour": 5, "minute": 38}
